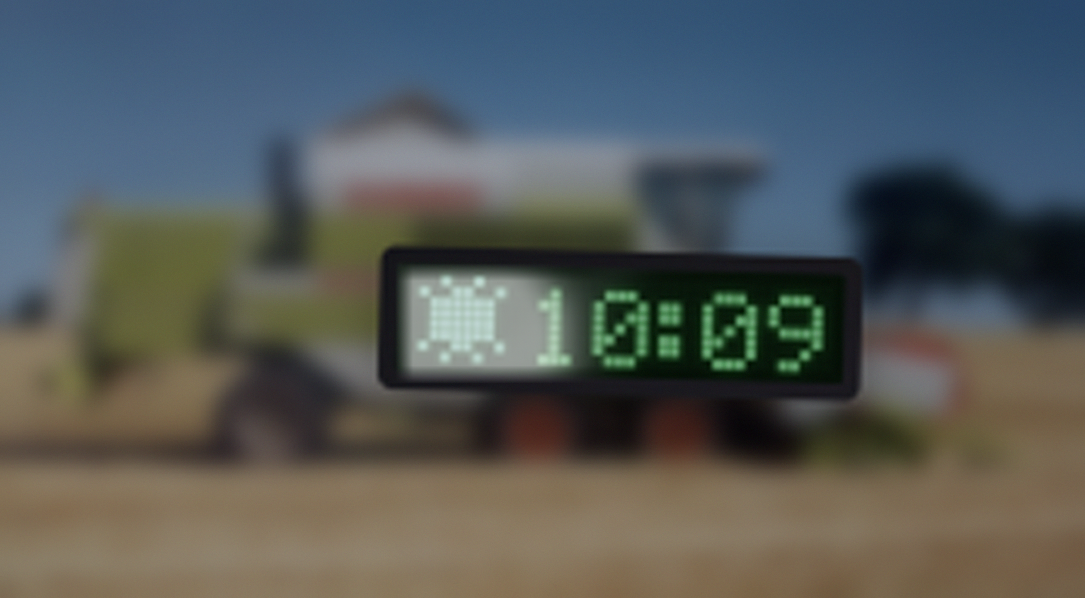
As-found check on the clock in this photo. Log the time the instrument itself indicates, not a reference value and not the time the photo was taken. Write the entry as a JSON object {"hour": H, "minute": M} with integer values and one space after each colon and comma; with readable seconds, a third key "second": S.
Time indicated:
{"hour": 10, "minute": 9}
